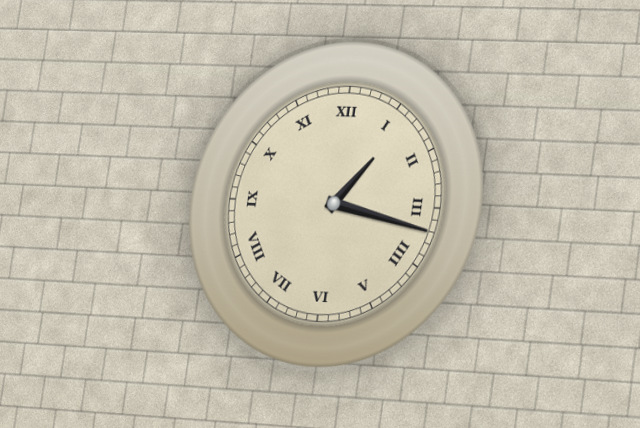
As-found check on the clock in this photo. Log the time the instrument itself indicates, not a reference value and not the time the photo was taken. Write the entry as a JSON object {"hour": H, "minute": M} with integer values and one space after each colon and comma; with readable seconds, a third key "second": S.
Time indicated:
{"hour": 1, "minute": 17}
